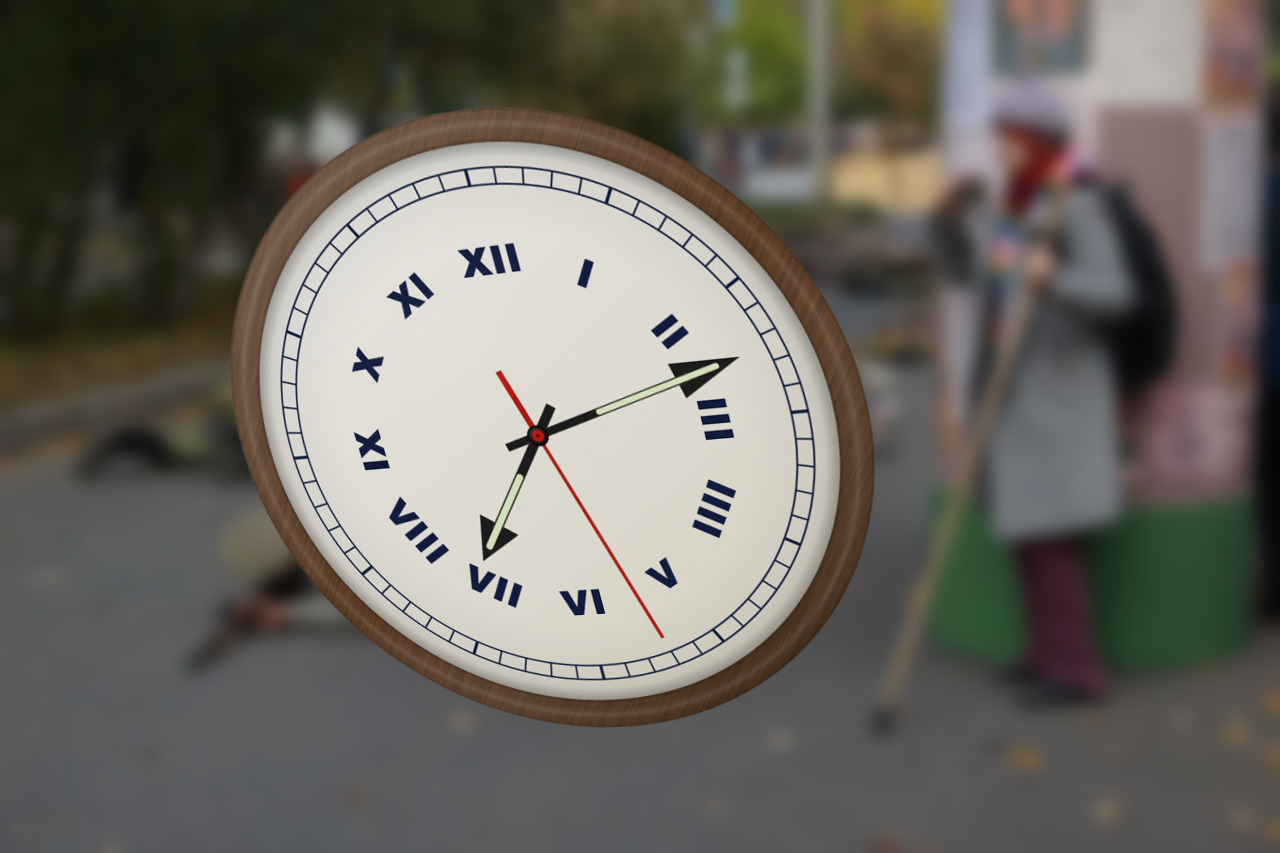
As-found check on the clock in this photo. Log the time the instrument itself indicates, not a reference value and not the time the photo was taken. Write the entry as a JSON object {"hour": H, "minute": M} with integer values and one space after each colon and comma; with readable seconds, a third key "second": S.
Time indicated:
{"hour": 7, "minute": 12, "second": 27}
